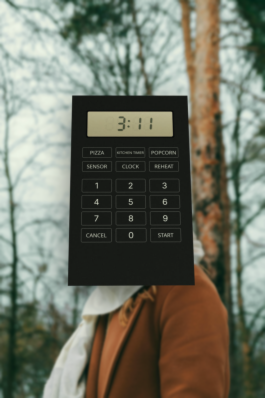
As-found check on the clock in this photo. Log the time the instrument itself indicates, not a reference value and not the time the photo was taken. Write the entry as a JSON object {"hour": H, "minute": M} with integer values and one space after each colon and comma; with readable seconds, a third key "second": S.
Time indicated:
{"hour": 3, "minute": 11}
